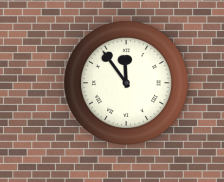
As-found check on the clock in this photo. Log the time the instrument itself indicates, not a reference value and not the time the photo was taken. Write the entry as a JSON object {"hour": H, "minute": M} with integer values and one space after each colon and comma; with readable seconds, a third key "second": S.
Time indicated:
{"hour": 11, "minute": 54}
